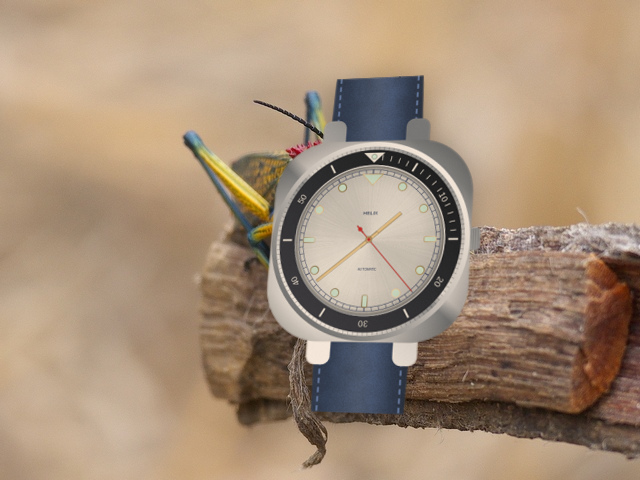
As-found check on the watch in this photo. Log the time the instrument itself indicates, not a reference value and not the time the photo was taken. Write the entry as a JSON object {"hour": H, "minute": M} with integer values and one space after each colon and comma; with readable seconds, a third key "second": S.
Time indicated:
{"hour": 1, "minute": 38, "second": 23}
